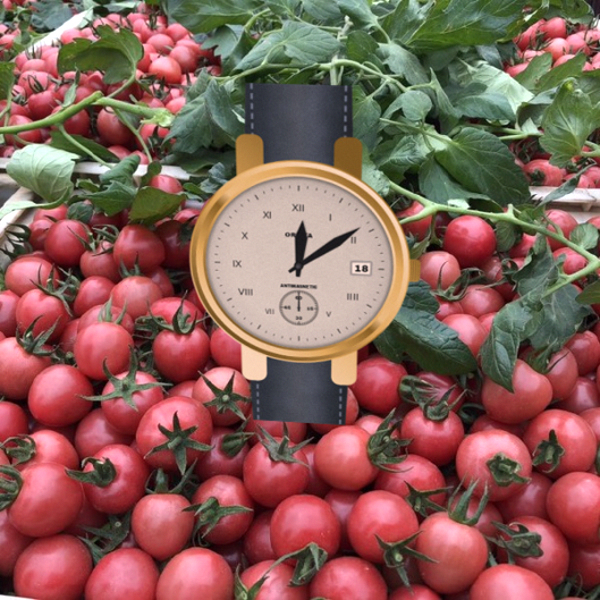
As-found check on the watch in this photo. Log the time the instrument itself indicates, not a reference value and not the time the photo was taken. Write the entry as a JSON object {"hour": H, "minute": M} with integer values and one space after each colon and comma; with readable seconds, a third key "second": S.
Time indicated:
{"hour": 12, "minute": 9}
